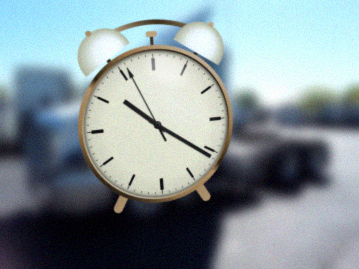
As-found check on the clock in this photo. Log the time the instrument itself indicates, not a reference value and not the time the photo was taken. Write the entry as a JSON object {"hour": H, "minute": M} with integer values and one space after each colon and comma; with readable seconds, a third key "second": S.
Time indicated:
{"hour": 10, "minute": 20, "second": 56}
